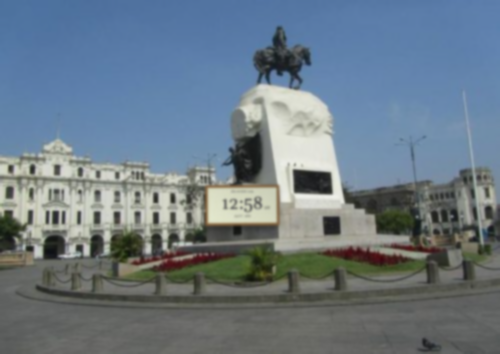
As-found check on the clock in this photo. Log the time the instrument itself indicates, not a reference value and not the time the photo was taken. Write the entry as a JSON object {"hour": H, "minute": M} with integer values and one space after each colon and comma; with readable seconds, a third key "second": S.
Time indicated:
{"hour": 12, "minute": 58}
